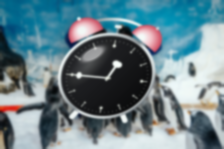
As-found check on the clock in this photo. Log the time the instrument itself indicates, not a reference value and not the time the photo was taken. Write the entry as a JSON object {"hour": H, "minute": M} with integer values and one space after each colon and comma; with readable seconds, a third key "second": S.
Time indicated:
{"hour": 12, "minute": 45}
